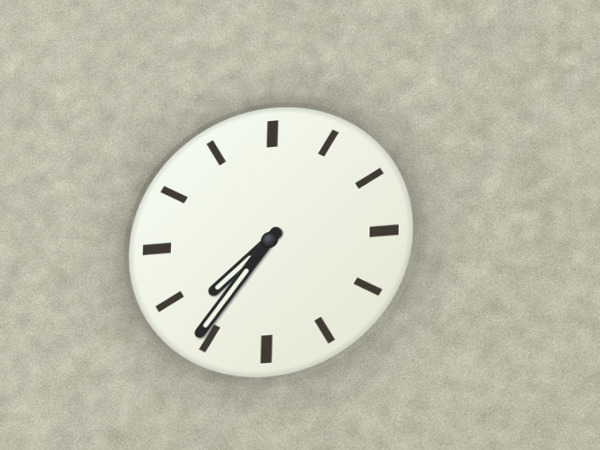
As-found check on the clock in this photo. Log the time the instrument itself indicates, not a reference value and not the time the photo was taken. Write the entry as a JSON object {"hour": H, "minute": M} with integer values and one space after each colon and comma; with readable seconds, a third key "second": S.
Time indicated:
{"hour": 7, "minute": 36}
